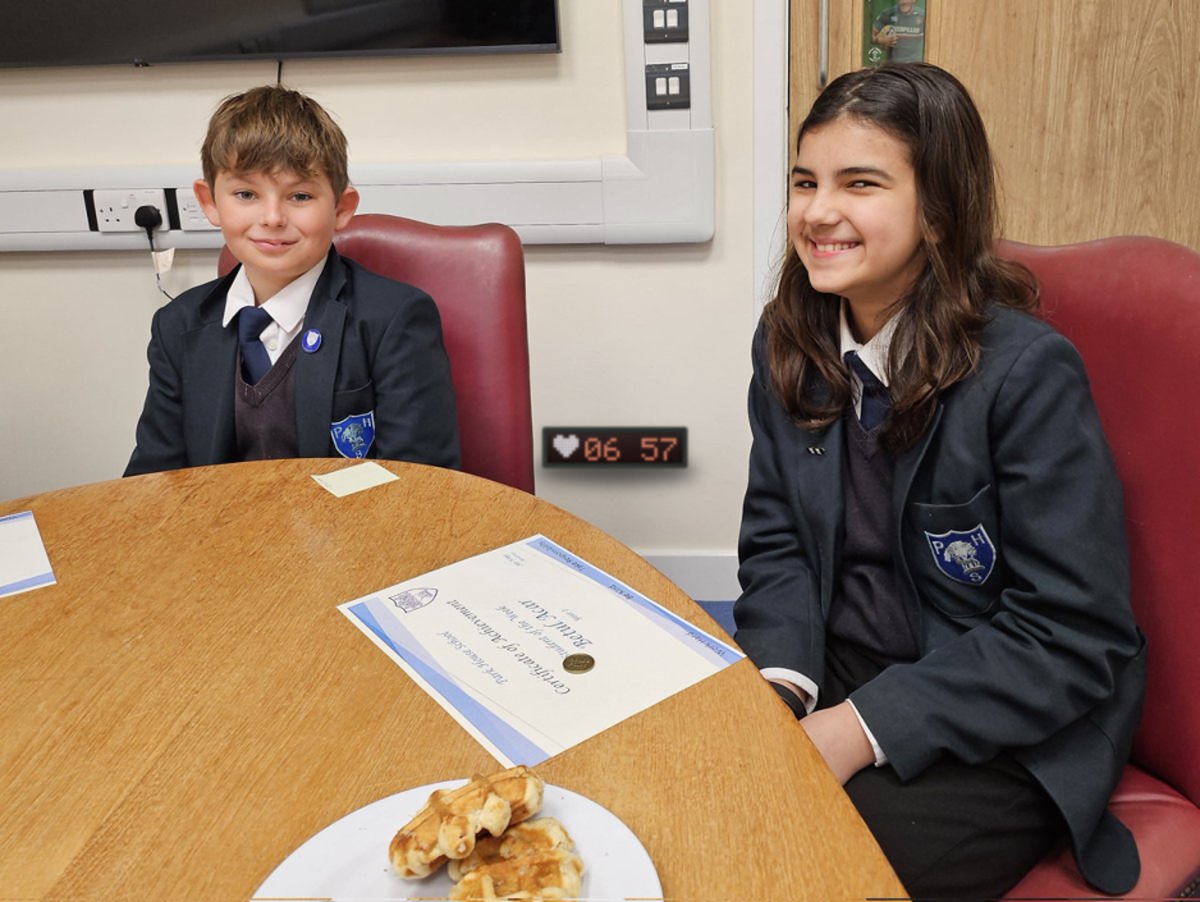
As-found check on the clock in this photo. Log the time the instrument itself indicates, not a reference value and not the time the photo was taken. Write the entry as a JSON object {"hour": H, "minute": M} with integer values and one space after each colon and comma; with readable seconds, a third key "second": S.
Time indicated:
{"hour": 6, "minute": 57}
